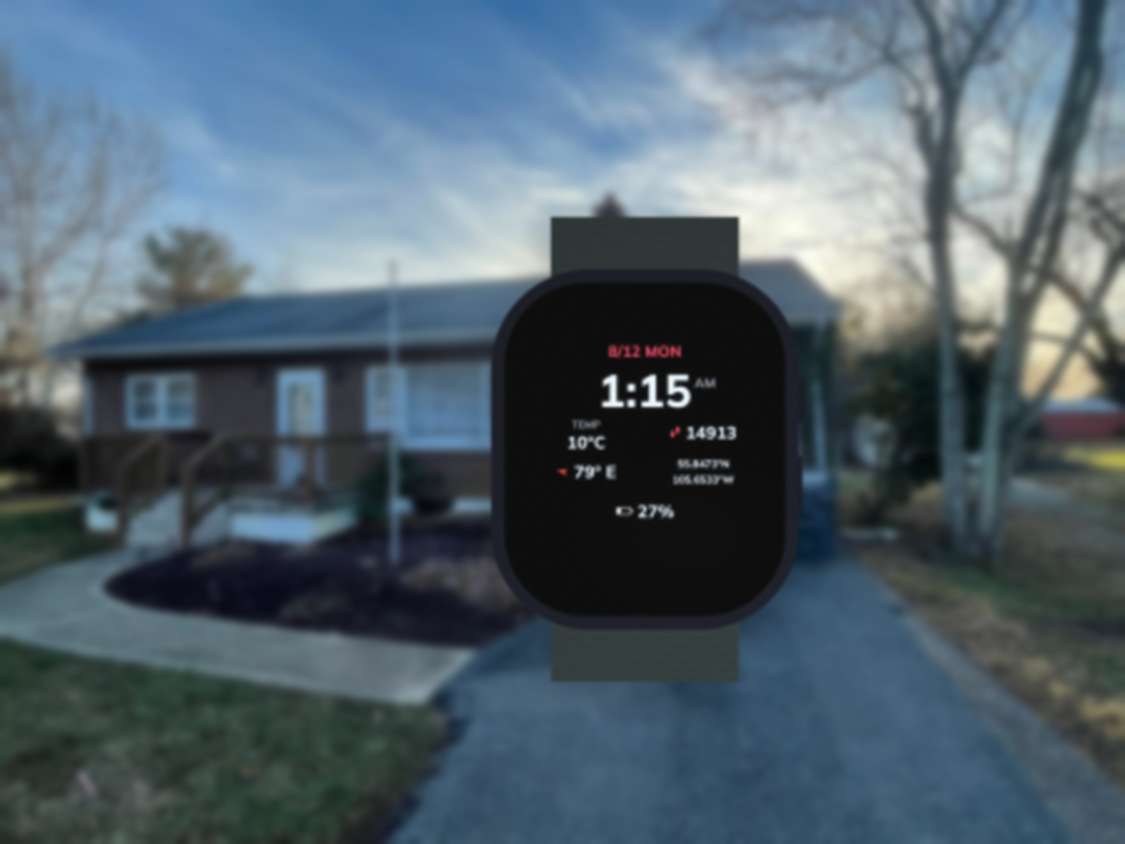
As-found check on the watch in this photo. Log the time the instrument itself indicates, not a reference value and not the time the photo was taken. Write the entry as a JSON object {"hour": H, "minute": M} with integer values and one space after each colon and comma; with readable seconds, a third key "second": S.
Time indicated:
{"hour": 1, "minute": 15}
